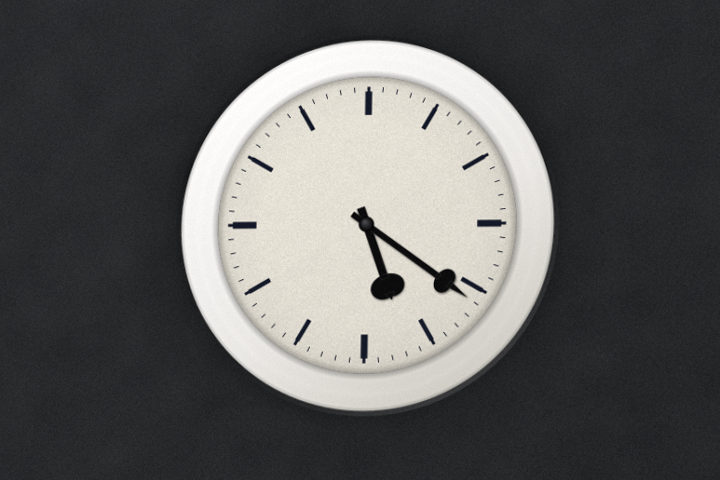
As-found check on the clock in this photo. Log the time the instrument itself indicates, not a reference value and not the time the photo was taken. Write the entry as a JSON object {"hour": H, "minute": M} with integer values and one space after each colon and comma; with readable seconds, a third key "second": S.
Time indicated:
{"hour": 5, "minute": 21}
